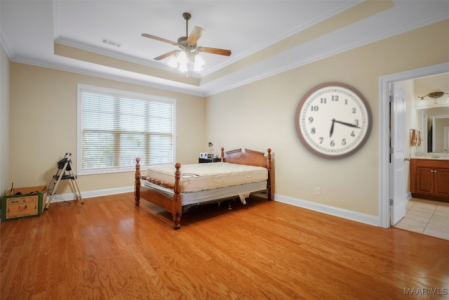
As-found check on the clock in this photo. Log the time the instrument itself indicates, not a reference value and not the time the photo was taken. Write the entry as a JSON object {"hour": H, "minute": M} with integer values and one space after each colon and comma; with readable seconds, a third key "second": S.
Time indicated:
{"hour": 6, "minute": 17}
